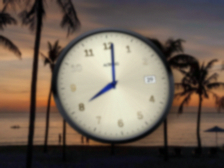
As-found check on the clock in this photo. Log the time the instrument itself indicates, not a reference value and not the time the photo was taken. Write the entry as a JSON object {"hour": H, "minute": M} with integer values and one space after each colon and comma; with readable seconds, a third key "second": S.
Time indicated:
{"hour": 8, "minute": 1}
